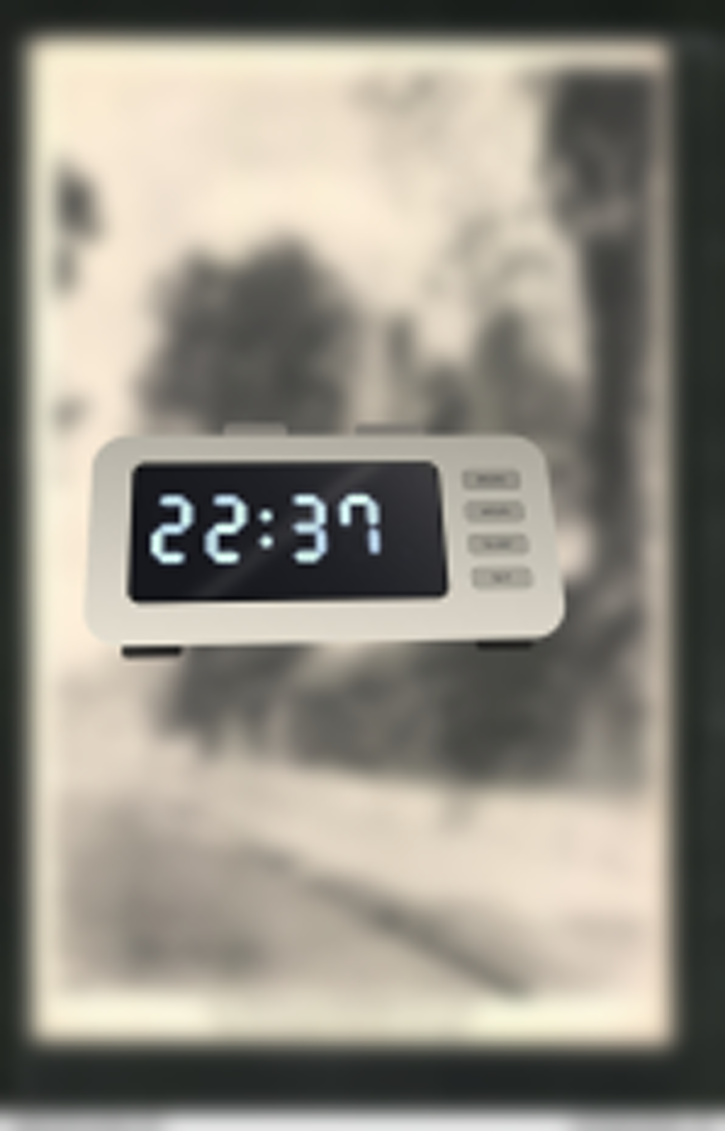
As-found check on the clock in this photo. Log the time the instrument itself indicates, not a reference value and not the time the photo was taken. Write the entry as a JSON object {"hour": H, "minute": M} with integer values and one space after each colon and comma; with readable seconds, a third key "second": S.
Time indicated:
{"hour": 22, "minute": 37}
